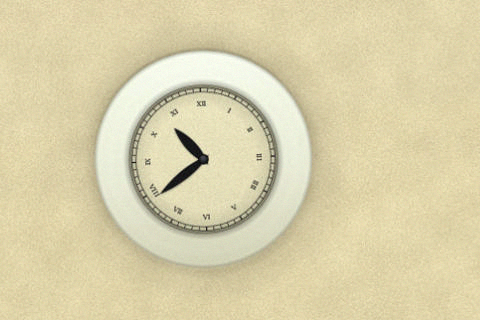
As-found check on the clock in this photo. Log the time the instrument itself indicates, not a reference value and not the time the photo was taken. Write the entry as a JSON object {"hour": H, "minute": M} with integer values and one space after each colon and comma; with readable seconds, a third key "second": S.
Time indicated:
{"hour": 10, "minute": 39}
